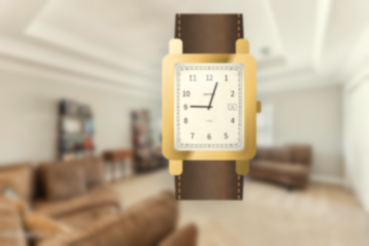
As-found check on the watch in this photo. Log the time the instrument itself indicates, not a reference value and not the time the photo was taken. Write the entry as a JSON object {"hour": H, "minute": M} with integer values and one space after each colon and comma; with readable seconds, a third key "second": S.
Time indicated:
{"hour": 9, "minute": 3}
